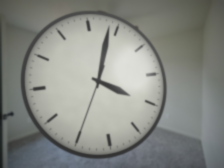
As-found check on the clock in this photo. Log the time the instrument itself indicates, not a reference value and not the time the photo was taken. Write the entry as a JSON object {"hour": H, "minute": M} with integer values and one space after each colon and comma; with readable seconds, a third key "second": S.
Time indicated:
{"hour": 4, "minute": 3, "second": 35}
